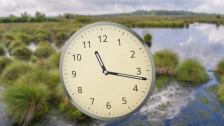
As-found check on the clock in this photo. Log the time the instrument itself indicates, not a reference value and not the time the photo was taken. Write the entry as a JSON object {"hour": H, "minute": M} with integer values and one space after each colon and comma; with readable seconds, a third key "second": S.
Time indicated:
{"hour": 11, "minute": 17}
